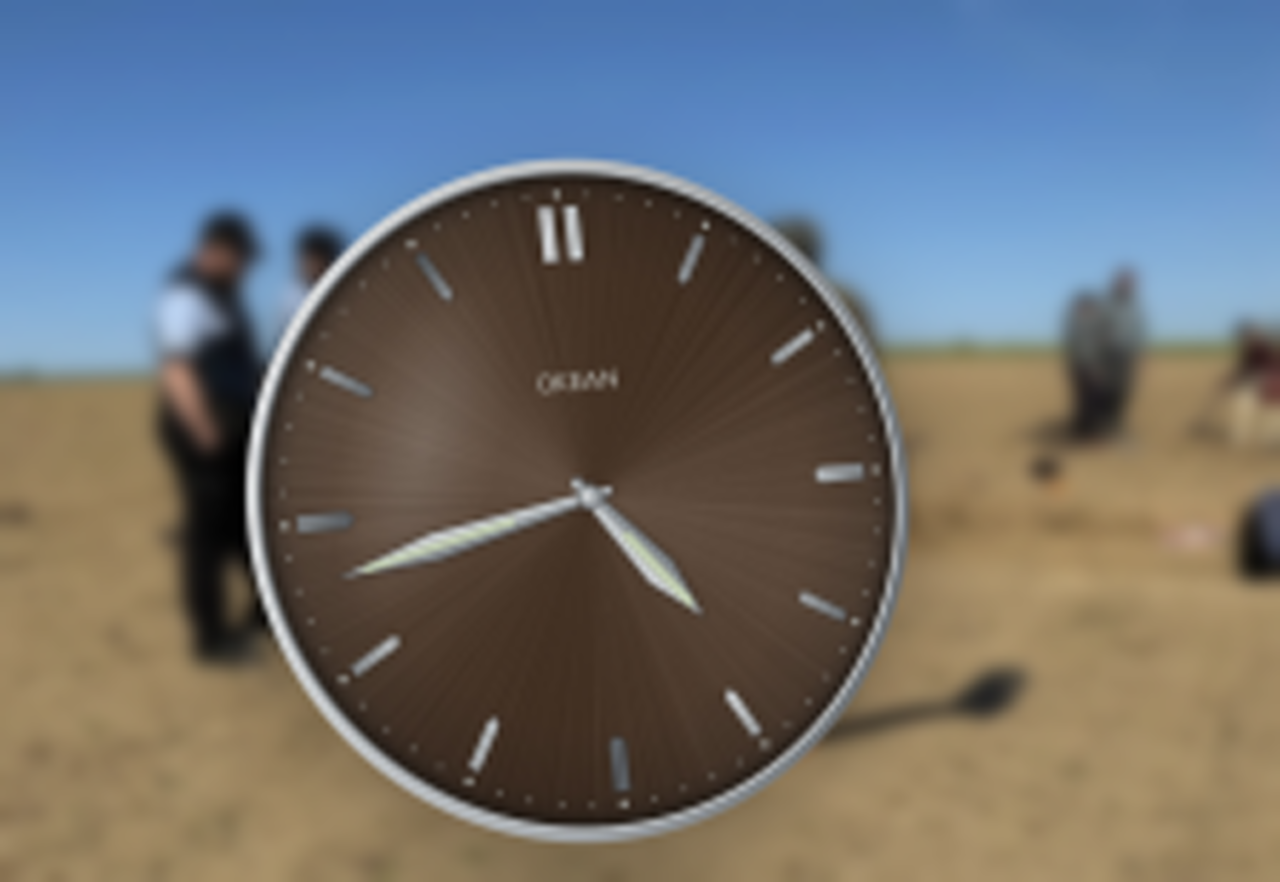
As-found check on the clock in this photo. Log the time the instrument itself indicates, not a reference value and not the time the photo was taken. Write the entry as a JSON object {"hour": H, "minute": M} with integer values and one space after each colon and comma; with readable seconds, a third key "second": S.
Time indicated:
{"hour": 4, "minute": 43}
